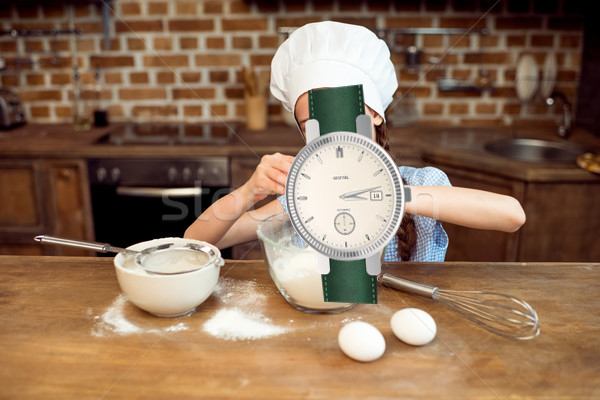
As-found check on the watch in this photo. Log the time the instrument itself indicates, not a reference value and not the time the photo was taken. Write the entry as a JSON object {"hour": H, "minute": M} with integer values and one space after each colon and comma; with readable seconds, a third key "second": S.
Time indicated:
{"hour": 3, "minute": 13}
